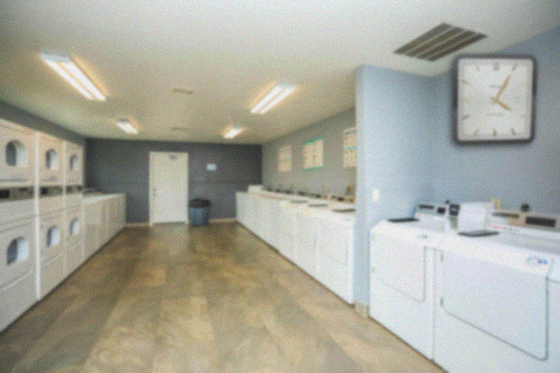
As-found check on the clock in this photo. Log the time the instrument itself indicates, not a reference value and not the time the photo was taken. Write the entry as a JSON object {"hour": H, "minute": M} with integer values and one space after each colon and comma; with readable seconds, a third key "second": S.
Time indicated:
{"hour": 4, "minute": 5}
